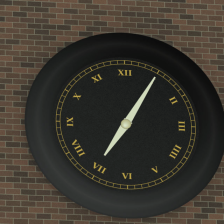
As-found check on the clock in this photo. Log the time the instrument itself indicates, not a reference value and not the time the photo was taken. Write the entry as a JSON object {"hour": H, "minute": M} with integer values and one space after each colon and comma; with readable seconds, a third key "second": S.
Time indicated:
{"hour": 7, "minute": 5}
